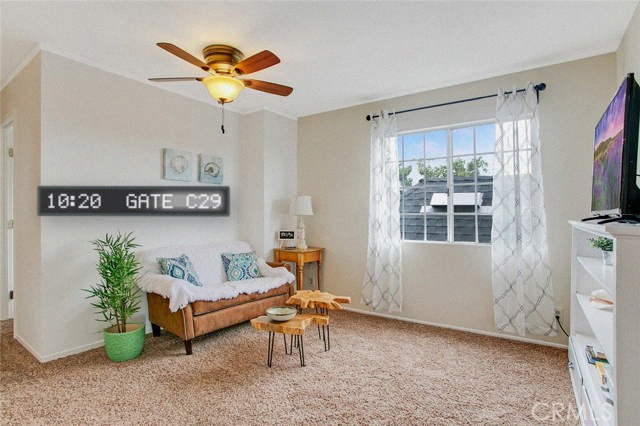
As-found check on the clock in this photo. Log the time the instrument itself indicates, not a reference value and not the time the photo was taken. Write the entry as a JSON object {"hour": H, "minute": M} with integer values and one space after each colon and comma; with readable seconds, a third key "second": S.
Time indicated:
{"hour": 10, "minute": 20}
